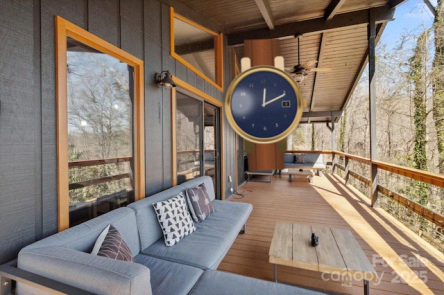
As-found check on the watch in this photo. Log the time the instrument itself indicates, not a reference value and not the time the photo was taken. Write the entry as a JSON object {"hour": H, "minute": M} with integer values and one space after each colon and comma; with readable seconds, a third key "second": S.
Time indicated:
{"hour": 12, "minute": 11}
